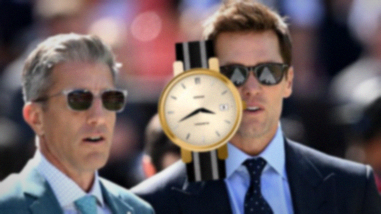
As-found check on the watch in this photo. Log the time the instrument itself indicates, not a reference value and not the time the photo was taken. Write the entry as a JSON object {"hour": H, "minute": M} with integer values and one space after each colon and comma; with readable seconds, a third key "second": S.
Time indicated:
{"hour": 3, "minute": 41}
